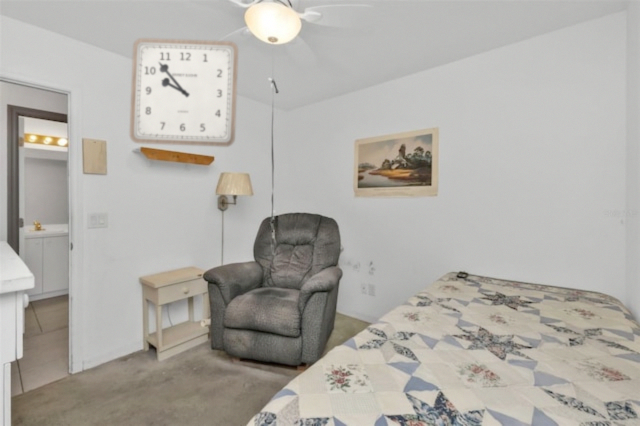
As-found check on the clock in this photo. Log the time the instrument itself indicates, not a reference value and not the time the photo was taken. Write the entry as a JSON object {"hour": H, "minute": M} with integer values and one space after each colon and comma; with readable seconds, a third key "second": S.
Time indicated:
{"hour": 9, "minute": 53}
